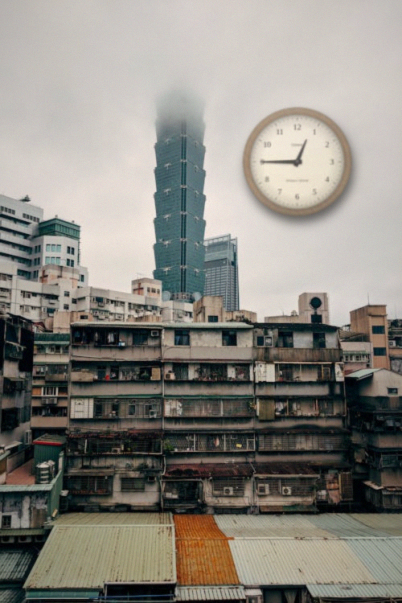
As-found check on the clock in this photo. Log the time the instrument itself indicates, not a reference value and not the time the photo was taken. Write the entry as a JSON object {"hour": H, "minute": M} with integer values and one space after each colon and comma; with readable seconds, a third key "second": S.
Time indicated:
{"hour": 12, "minute": 45}
